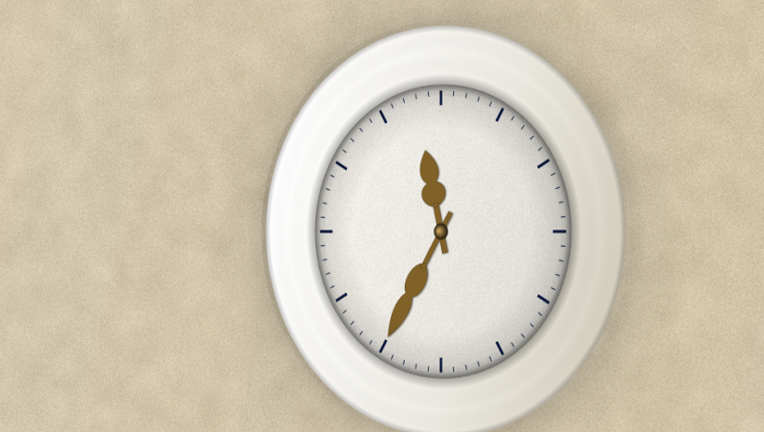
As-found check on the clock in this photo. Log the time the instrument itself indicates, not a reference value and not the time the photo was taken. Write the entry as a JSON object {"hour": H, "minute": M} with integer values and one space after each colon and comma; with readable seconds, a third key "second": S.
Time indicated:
{"hour": 11, "minute": 35}
